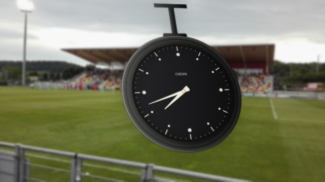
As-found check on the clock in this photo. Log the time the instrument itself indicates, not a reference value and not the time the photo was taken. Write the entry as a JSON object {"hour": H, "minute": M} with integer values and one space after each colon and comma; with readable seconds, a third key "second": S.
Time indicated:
{"hour": 7, "minute": 42}
